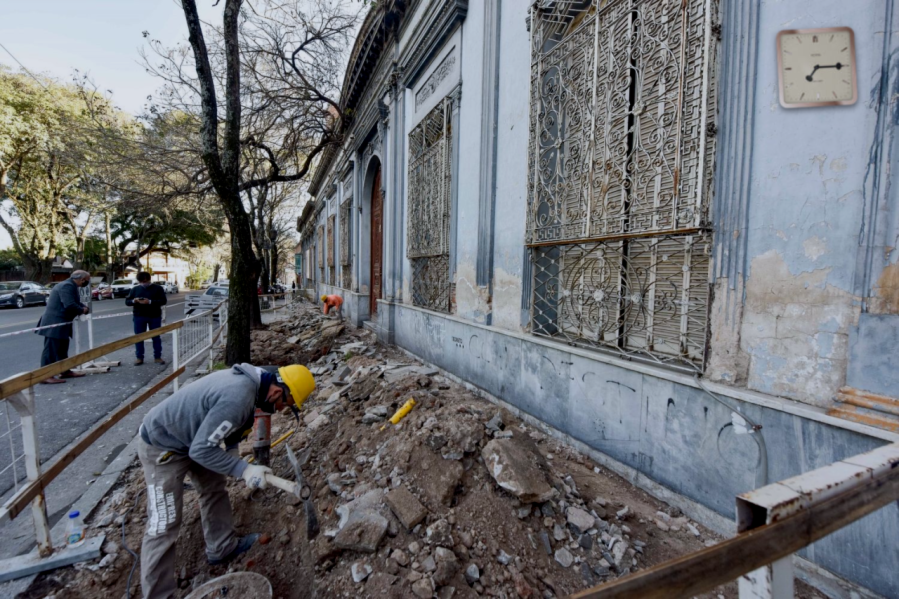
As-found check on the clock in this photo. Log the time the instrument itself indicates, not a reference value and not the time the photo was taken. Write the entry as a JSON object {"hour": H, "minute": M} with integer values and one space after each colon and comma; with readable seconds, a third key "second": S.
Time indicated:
{"hour": 7, "minute": 15}
